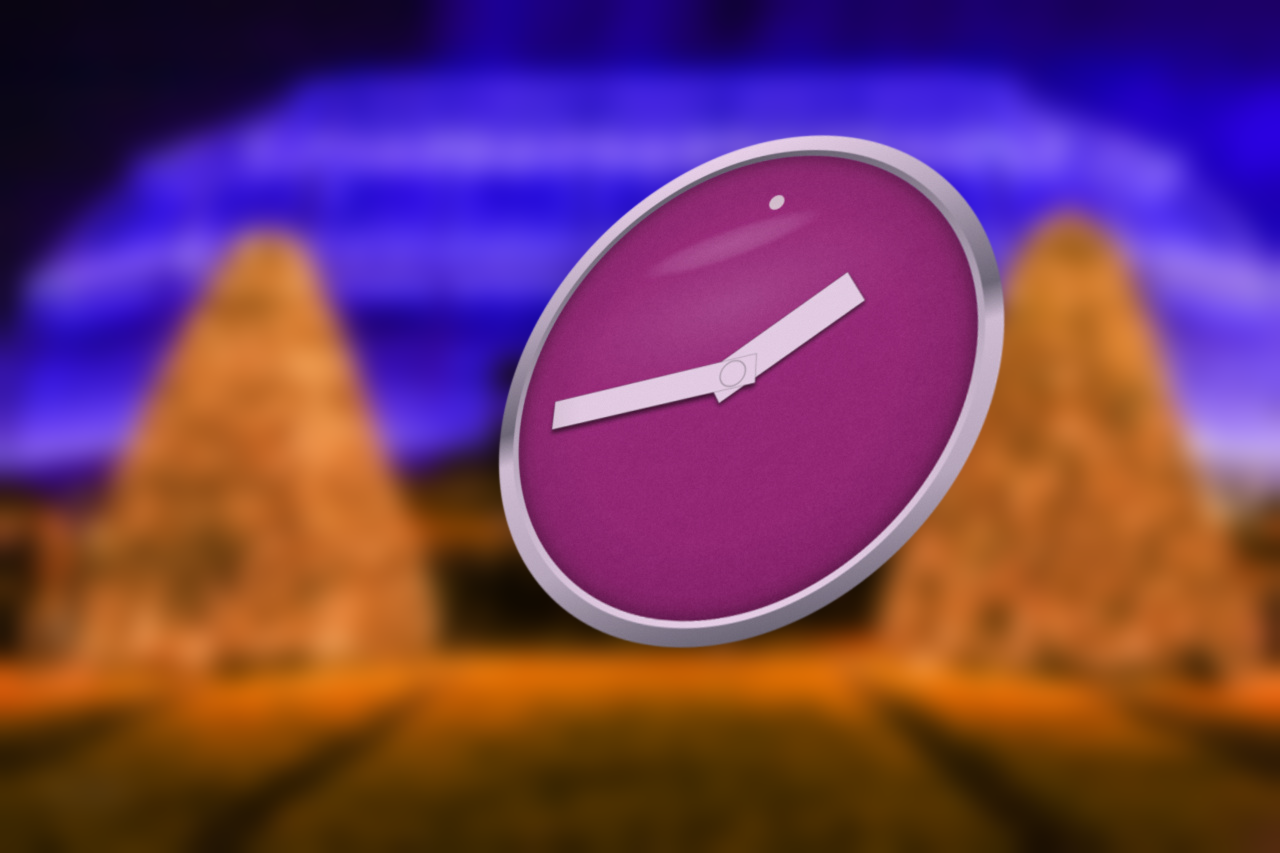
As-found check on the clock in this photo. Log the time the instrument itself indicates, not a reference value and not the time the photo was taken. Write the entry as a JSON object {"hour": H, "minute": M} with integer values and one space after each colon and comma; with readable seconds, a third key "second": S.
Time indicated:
{"hour": 1, "minute": 43}
